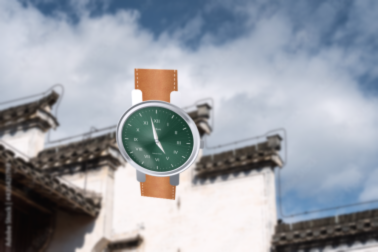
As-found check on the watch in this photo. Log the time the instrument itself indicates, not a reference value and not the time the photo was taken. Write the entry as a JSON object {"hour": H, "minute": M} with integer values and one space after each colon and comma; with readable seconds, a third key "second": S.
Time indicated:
{"hour": 4, "minute": 58}
